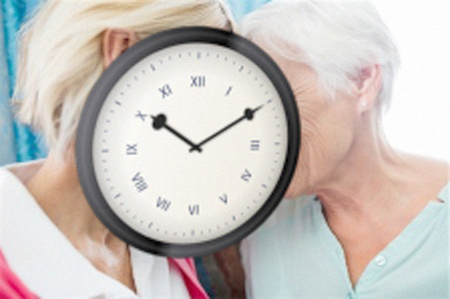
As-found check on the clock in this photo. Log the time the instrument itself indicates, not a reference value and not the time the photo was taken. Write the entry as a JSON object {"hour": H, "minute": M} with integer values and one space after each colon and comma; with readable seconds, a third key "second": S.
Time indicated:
{"hour": 10, "minute": 10}
